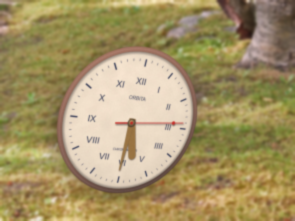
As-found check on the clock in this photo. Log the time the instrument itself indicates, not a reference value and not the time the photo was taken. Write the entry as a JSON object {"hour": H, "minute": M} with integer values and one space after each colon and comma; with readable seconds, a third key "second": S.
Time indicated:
{"hour": 5, "minute": 30, "second": 14}
